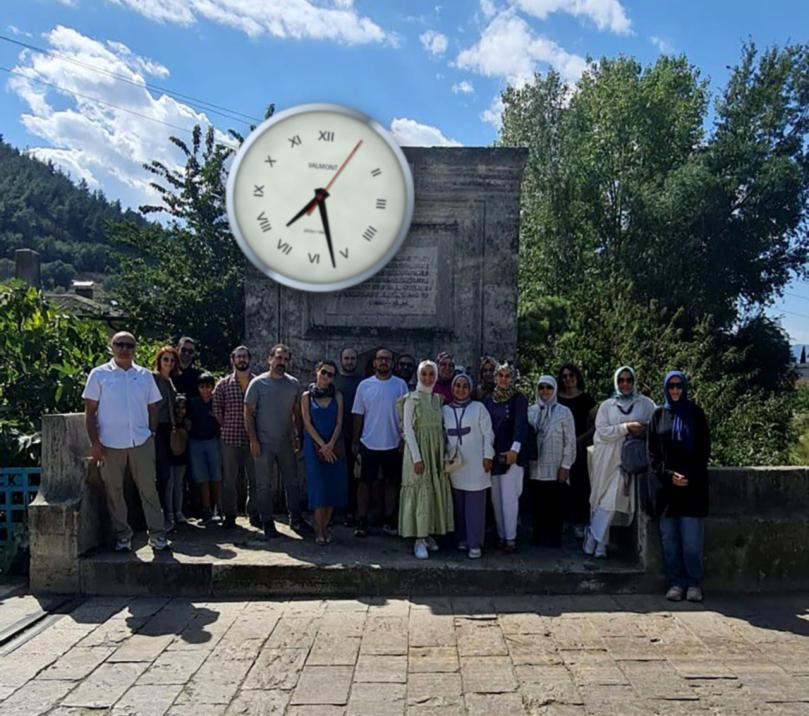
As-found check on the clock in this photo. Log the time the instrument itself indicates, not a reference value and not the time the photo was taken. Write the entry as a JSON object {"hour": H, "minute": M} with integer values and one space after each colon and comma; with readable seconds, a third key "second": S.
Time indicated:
{"hour": 7, "minute": 27, "second": 5}
